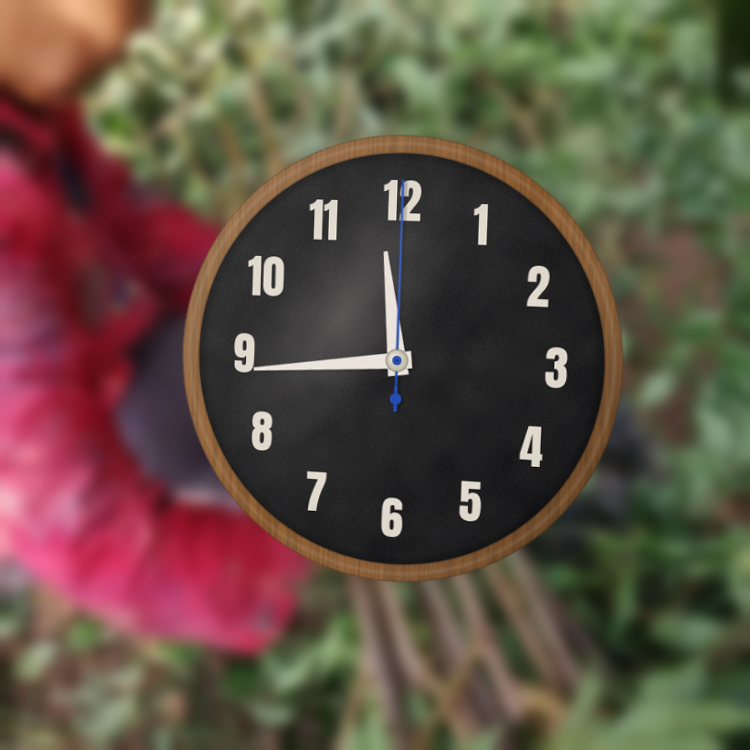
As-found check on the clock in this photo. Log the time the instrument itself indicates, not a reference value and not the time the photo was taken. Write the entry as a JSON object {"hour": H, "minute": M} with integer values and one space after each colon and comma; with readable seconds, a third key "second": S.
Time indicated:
{"hour": 11, "minute": 44, "second": 0}
